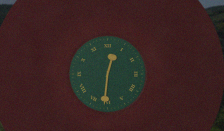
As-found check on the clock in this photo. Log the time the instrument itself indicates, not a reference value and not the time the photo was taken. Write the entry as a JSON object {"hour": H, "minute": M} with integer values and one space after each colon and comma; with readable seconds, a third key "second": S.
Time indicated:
{"hour": 12, "minute": 31}
